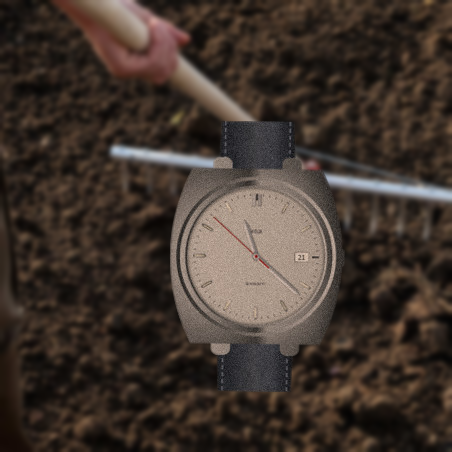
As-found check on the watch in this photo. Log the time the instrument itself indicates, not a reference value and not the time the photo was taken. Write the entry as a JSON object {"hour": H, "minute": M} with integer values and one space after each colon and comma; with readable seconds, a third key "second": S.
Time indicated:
{"hour": 11, "minute": 21, "second": 52}
